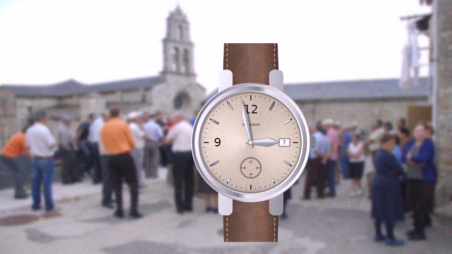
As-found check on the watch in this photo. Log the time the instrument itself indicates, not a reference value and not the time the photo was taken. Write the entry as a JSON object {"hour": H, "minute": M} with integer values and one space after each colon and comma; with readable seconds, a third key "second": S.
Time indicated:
{"hour": 2, "minute": 58}
